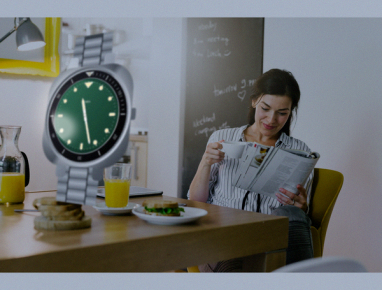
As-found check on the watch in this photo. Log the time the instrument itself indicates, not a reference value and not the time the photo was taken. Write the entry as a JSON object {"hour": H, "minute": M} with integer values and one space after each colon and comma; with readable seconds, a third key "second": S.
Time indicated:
{"hour": 11, "minute": 27}
